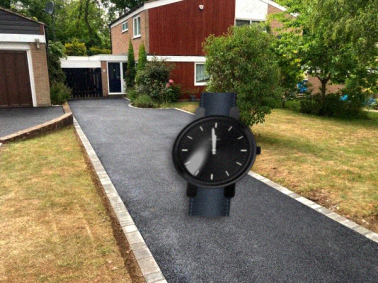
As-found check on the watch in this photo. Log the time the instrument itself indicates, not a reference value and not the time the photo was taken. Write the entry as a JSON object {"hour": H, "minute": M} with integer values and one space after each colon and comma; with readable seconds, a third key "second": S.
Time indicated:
{"hour": 11, "minute": 59}
